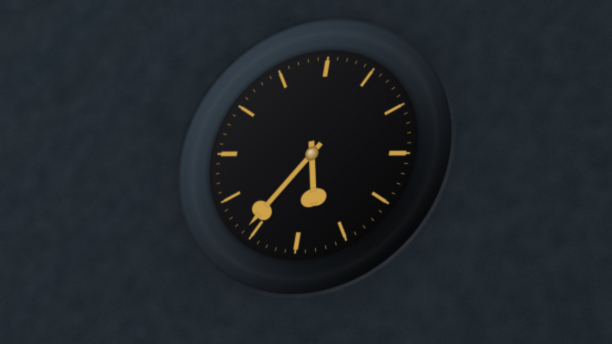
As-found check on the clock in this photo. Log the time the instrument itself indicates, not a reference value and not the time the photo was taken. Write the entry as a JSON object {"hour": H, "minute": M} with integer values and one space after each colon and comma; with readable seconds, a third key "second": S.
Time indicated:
{"hour": 5, "minute": 36}
